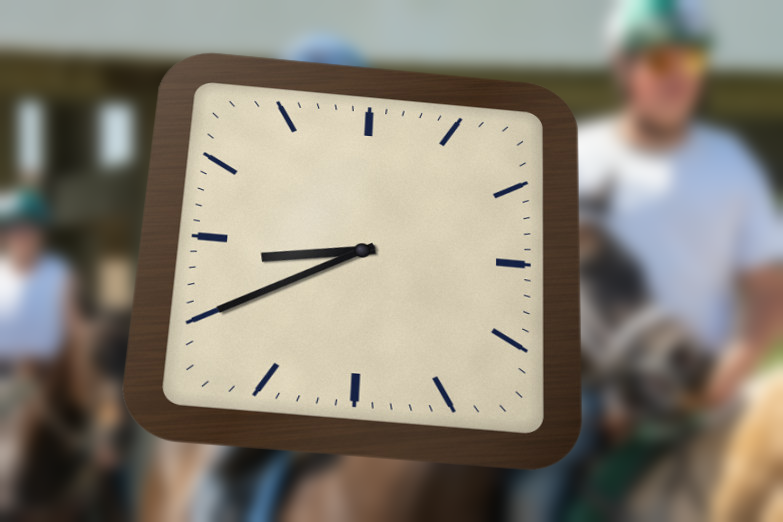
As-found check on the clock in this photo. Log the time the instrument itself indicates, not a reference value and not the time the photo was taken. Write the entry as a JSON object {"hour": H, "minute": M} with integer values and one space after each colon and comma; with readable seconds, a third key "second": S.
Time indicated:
{"hour": 8, "minute": 40}
